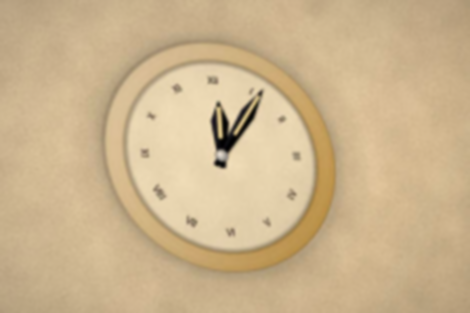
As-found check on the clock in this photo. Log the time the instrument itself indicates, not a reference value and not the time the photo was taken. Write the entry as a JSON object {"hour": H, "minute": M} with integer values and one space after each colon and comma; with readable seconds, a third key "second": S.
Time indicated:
{"hour": 12, "minute": 6}
